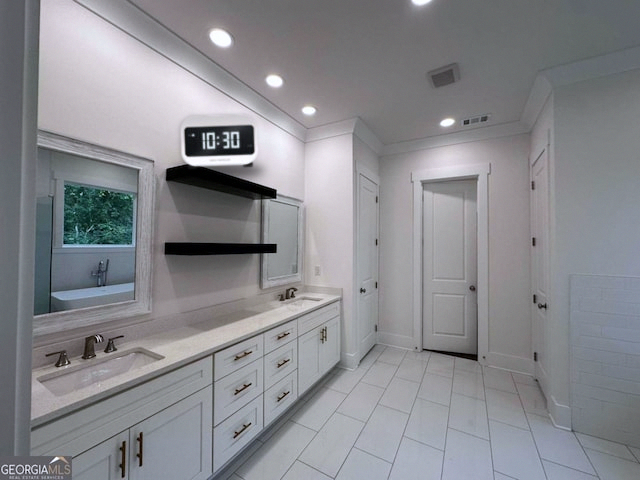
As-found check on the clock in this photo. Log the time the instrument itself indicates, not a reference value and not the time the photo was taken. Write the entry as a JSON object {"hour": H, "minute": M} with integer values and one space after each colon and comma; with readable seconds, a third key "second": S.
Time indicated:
{"hour": 10, "minute": 30}
